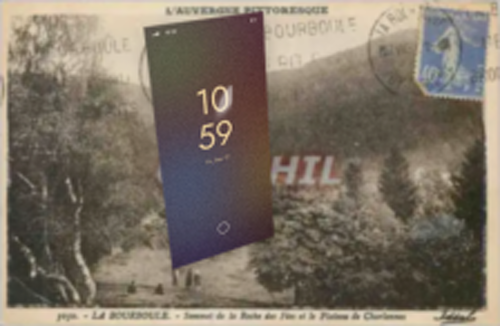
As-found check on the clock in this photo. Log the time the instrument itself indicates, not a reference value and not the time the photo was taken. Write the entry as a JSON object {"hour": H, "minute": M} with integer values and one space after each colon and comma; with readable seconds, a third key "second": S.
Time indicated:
{"hour": 10, "minute": 59}
